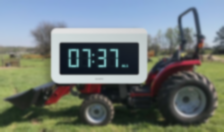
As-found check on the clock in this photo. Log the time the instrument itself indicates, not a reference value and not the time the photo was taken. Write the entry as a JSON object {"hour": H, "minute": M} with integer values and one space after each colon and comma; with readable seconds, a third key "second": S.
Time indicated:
{"hour": 7, "minute": 37}
